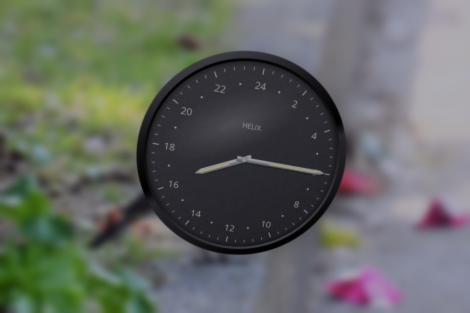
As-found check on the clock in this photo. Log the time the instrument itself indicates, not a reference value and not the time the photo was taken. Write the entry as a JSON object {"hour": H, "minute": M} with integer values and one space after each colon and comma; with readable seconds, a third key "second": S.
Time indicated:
{"hour": 16, "minute": 15}
